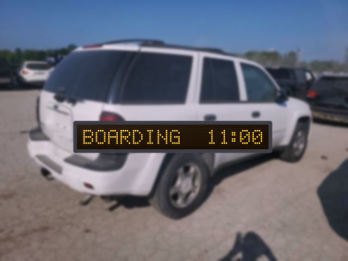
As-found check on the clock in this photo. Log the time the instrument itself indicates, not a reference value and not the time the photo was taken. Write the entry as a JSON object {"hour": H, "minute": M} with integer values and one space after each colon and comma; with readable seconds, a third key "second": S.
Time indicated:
{"hour": 11, "minute": 0}
